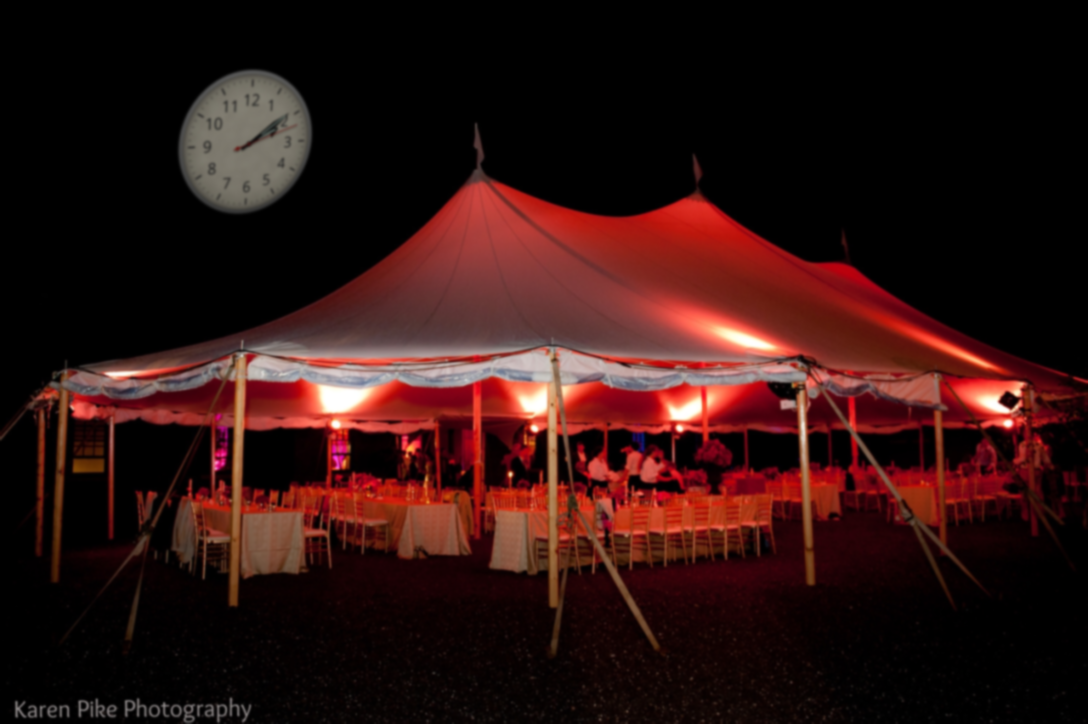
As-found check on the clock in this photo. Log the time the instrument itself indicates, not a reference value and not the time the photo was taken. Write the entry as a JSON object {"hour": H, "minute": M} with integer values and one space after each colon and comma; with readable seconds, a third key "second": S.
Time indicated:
{"hour": 2, "minute": 9, "second": 12}
